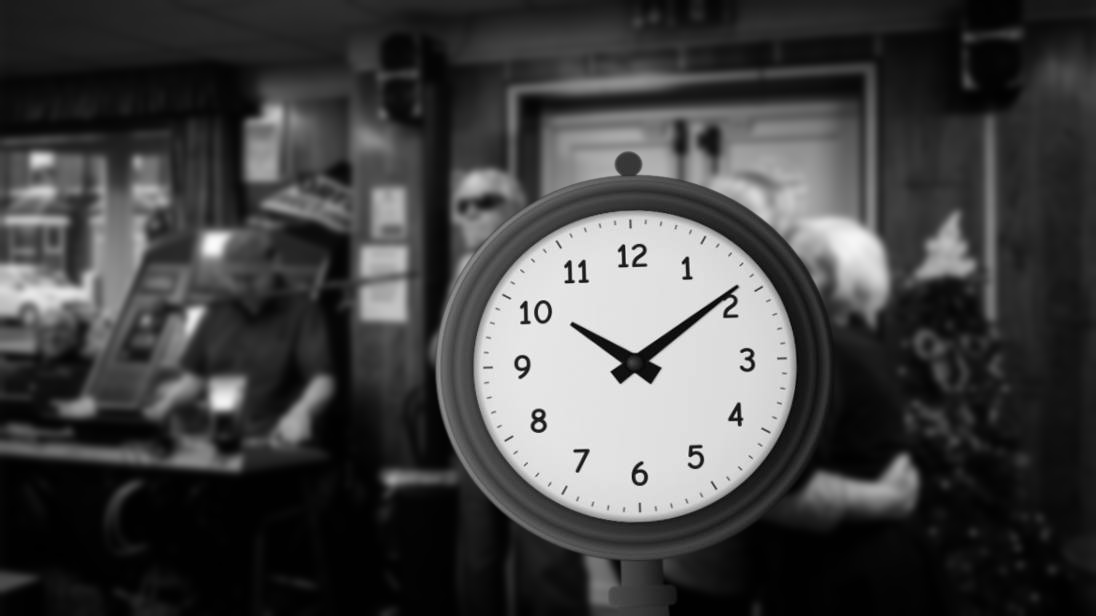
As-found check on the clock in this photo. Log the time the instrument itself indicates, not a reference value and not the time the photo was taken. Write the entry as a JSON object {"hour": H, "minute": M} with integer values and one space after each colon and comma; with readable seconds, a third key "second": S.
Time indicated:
{"hour": 10, "minute": 9}
